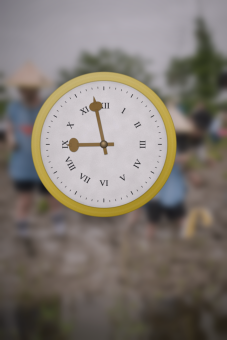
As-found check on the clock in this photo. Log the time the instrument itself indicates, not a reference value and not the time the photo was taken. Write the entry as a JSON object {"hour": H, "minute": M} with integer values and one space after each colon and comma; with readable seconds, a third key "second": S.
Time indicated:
{"hour": 8, "minute": 58}
